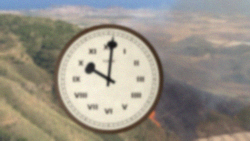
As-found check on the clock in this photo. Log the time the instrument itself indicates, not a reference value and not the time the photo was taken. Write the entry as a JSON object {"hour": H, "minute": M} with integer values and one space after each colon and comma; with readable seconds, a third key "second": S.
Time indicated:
{"hour": 10, "minute": 1}
